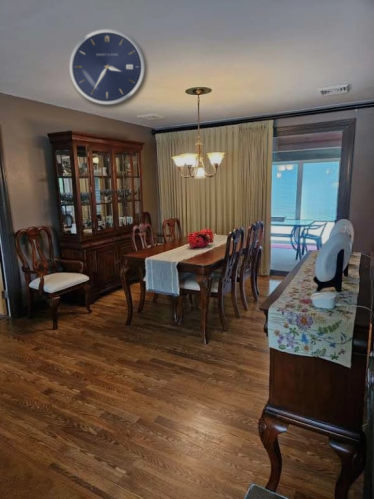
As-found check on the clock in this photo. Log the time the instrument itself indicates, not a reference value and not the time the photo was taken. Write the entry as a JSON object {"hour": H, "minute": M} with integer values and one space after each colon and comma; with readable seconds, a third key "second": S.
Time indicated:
{"hour": 3, "minute": 35}
